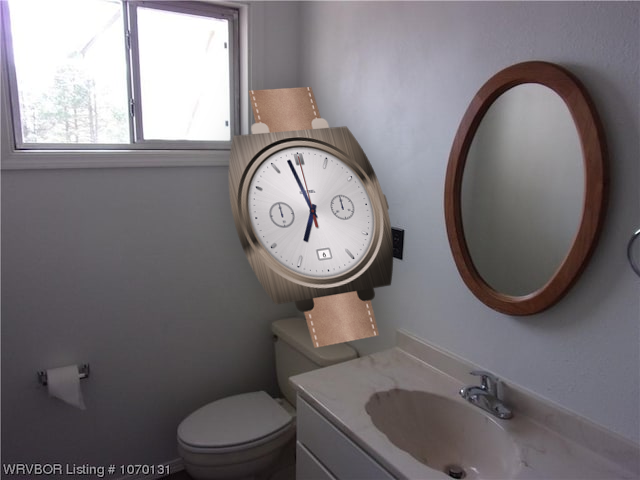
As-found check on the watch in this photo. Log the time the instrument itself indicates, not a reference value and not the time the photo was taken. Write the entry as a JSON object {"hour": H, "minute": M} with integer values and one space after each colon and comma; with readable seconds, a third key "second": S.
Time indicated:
{"hour": 6, "minute": 58}
